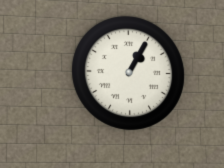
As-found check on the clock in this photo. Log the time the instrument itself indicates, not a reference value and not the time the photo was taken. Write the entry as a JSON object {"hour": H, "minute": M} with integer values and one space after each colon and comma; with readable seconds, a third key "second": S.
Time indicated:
{"hour": 1, "minute": 5}
